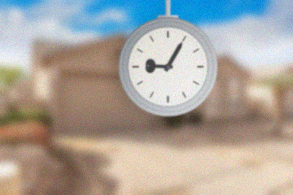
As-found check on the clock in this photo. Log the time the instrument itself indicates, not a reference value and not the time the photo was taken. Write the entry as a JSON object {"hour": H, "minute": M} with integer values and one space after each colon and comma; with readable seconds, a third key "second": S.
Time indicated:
{"hour": 9, "minute": 5}
